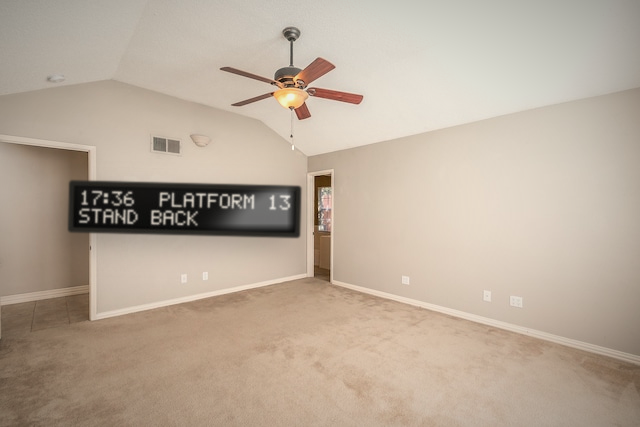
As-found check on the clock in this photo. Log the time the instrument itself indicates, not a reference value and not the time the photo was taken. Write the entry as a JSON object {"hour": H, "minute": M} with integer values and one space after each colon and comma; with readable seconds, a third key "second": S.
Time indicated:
{"hour": 17, "minute": 36}
